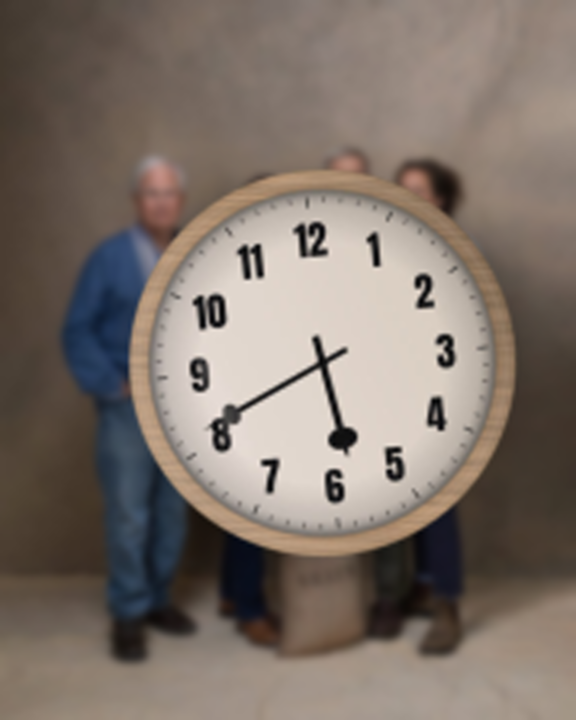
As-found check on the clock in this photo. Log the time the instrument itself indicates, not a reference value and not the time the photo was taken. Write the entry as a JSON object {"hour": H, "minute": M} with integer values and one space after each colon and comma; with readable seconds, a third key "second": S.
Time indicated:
{"hour": 5, "minute": 41}
